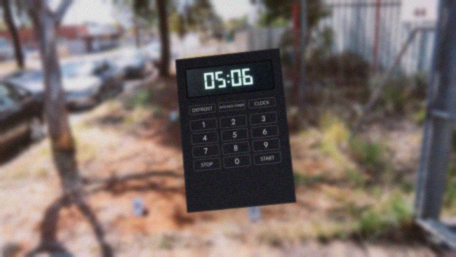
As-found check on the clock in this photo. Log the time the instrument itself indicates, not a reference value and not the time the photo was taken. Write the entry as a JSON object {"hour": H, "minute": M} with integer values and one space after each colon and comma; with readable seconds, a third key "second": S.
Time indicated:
{"hour": 5, "minute": 6}
